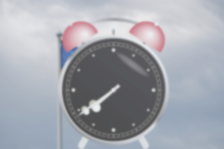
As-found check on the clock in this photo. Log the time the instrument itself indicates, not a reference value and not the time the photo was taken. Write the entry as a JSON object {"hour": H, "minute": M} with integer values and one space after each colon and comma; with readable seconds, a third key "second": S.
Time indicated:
{"hour": 7, "minute": 39}
